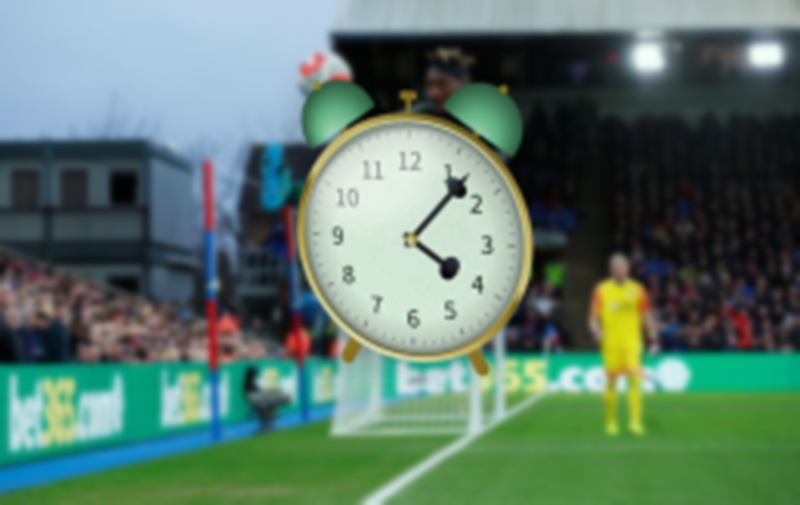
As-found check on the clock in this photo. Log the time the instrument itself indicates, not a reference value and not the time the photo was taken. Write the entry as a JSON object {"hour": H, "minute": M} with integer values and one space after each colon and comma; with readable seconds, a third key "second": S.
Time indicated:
{"hour": 4, "minute": 7}
